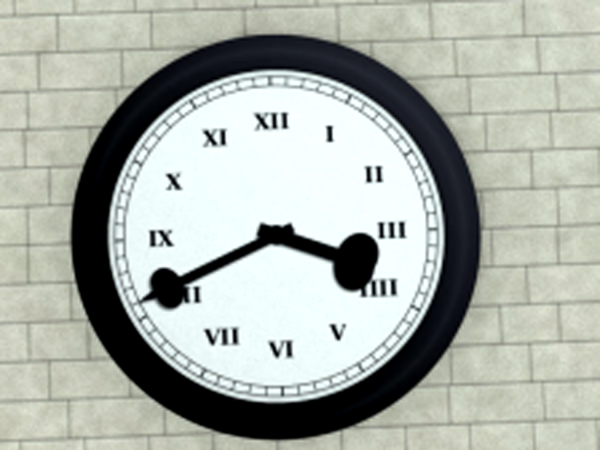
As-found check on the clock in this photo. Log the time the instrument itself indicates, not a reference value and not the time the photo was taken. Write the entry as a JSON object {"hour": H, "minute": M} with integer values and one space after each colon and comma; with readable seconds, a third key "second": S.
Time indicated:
{"hour": 3, "minute": 41}
